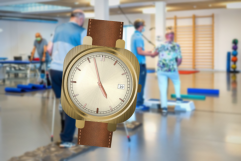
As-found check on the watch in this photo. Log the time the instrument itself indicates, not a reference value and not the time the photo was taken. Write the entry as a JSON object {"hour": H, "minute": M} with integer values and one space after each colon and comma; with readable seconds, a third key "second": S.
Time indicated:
{"hour": 4, "minute": 57}
